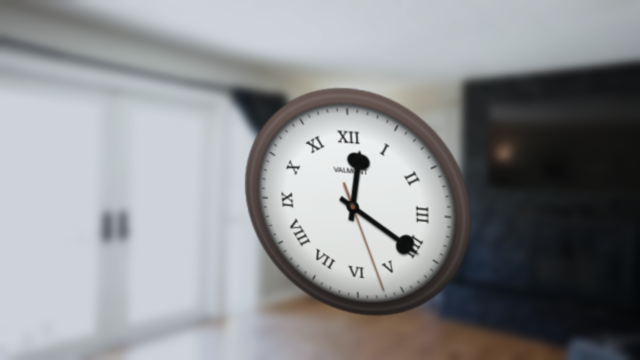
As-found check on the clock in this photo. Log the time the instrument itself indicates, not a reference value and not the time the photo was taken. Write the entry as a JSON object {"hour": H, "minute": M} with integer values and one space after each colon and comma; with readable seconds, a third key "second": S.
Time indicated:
{"hour": 12, "minute": 20, "second": 27}
